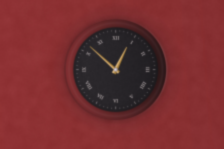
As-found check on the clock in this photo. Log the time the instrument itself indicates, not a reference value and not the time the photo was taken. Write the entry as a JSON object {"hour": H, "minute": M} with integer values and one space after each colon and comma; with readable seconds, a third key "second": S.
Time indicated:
{"hour": 12, "minute": 52}
